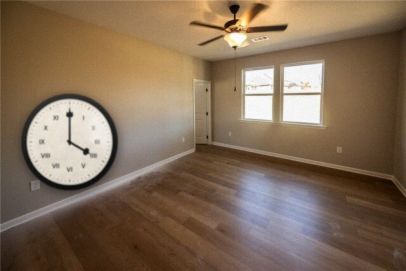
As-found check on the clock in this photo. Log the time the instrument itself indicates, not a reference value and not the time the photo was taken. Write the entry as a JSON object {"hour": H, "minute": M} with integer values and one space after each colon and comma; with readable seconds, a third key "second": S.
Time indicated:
{"hour": 4, "minute": 0}
